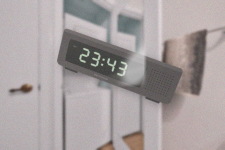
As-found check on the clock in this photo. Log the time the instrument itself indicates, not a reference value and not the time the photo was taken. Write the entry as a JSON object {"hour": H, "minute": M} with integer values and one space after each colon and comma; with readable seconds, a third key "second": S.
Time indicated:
{"hour": 23, "minute": 43}
